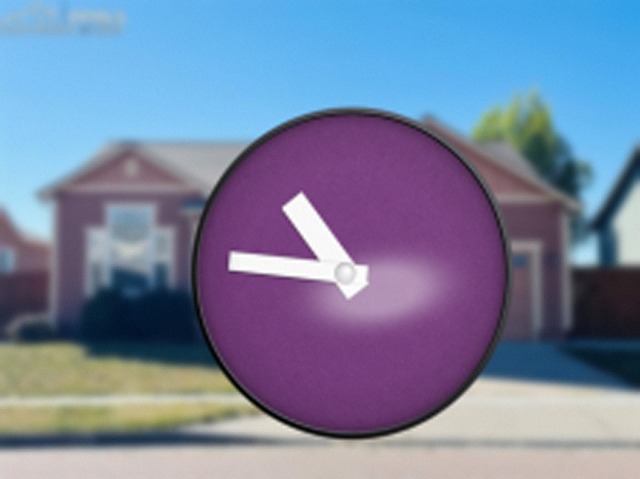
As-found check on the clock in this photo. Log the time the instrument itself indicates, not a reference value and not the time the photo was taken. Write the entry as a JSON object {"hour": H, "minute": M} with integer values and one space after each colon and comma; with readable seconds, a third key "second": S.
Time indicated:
{"hour": 10, "minute": 46}
